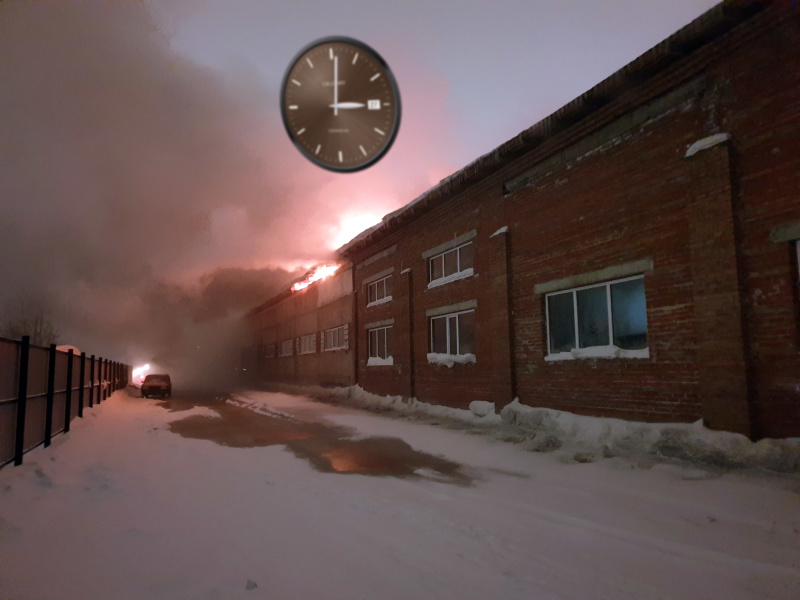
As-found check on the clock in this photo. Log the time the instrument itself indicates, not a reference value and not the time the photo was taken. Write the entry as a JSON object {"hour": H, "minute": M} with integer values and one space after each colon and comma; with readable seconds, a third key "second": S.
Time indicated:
{"hour": 3, "minute": 1}
